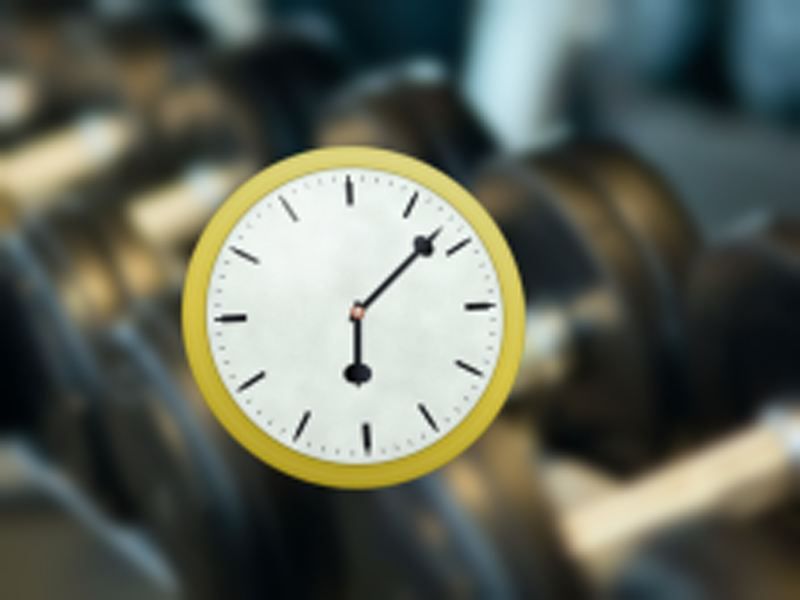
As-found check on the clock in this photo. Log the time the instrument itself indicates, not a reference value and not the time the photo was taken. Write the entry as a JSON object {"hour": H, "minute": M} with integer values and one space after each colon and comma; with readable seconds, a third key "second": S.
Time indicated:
{"hour": 6, "minute": 8}
